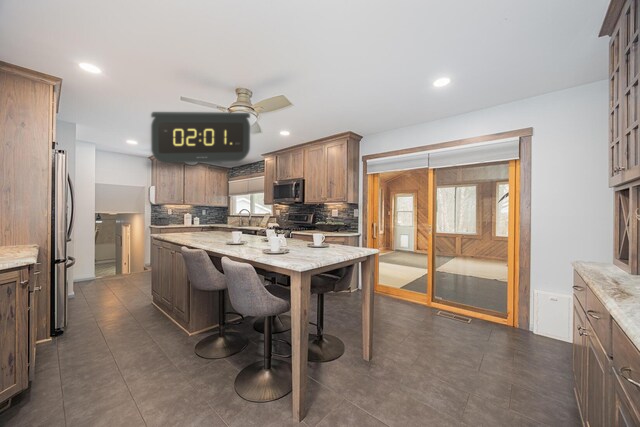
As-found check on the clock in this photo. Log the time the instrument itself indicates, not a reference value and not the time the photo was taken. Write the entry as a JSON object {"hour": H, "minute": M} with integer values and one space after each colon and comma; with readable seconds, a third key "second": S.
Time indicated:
{"hour": 2, "minute": 1}
